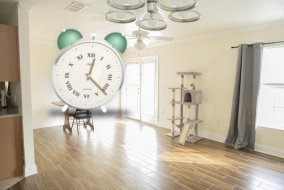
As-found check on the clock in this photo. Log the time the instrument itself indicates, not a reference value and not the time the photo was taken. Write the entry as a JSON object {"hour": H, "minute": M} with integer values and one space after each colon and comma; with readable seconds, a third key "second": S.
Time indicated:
{"hour": 12, "minute": 22}
